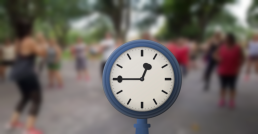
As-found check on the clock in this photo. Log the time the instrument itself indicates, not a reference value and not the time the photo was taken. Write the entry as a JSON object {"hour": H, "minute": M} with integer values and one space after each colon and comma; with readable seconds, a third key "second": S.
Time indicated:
{"hour": 12, "minute": 45}
